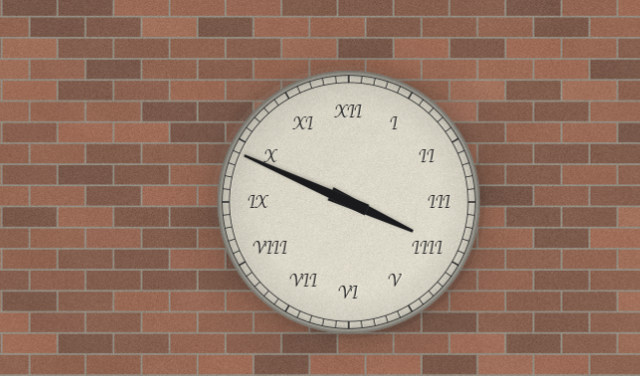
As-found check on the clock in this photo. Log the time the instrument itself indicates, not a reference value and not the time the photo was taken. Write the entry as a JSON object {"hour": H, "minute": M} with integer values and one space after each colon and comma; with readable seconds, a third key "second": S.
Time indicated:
{"hour": 3, "minute": 49}
